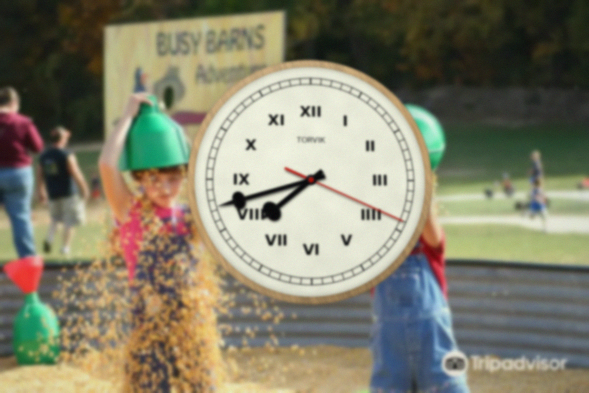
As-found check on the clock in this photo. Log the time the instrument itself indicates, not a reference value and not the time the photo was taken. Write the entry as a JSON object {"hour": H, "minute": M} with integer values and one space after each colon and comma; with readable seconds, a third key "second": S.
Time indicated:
{"hour": 7, "minute": 42, "second": 19}
